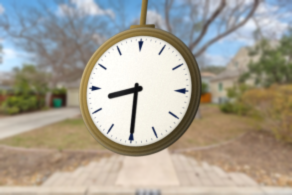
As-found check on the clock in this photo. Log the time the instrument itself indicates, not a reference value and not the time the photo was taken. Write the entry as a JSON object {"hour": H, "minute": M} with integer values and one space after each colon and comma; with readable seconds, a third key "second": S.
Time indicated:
{"hour": 8, "minute": 30}
